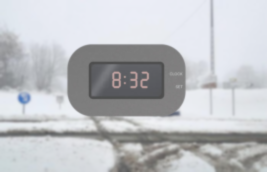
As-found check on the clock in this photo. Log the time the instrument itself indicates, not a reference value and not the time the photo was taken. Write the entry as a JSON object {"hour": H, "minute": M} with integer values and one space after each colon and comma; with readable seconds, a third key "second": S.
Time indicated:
{"hour": 8, "minute": 32}
